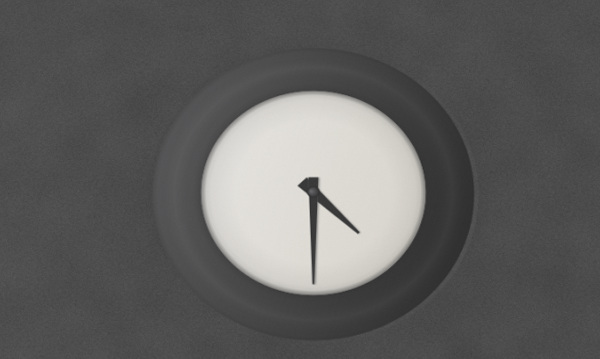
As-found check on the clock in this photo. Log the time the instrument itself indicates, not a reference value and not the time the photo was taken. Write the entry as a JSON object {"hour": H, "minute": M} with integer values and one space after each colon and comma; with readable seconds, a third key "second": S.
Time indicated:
{"hour": 4, "minute": 30}
